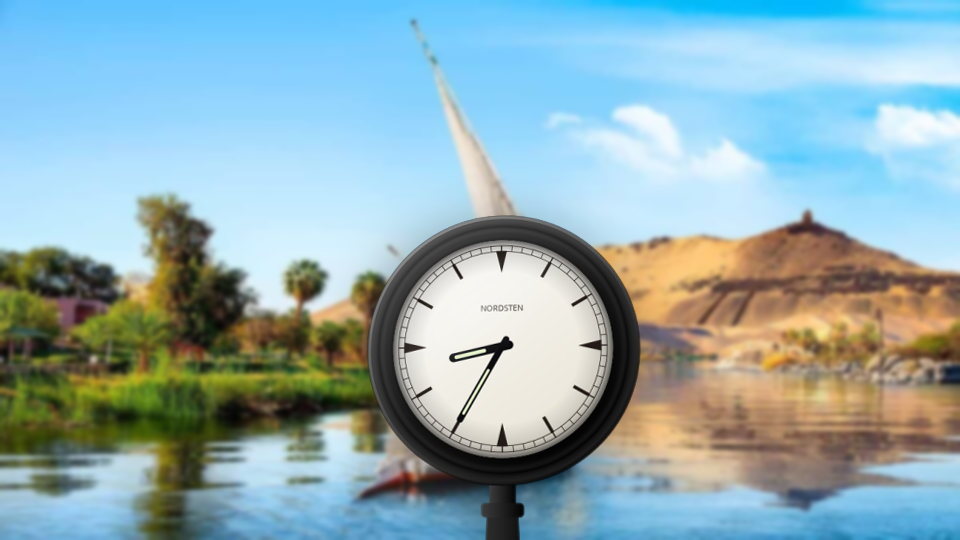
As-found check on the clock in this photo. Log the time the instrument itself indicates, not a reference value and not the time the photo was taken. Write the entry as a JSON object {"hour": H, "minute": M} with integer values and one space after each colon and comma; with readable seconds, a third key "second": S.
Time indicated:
{"hour": 8, "minute": 35}
